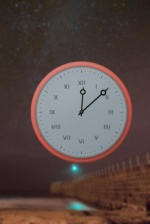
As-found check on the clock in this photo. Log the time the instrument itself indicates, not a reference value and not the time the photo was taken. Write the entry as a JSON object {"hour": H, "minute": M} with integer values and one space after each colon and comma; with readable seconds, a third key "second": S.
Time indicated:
{"hour": 12, "minute": 8}
